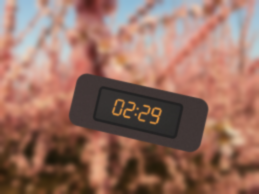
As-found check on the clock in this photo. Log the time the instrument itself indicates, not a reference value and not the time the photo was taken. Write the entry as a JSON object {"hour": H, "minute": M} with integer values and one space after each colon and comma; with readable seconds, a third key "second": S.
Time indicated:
{"hour": 2, "minute": 29}
